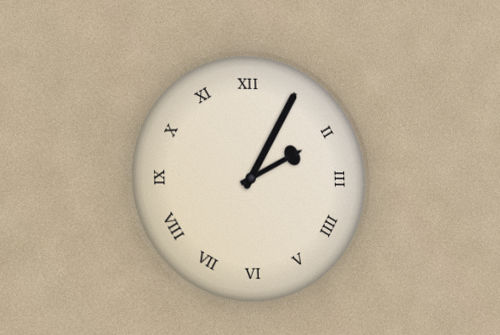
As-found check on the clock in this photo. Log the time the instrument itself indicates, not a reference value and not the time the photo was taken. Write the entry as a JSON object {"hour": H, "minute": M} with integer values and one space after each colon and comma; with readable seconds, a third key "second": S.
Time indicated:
{"hour": 2, "minute": 5}
